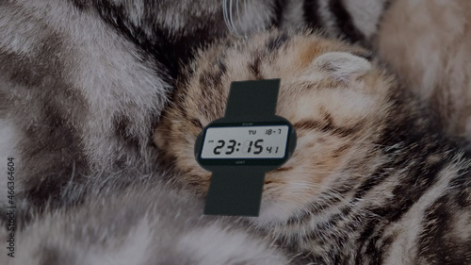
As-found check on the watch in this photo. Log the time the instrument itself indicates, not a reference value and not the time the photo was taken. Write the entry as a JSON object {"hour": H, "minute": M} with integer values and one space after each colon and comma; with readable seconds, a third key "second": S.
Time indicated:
{"hour": 23, "minute": 15, "second": 41}
